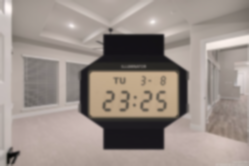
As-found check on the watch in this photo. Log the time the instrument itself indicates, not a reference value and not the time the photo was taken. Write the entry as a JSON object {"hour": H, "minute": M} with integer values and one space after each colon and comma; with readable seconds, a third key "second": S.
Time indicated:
{"hour": 23, "minute": 25}
